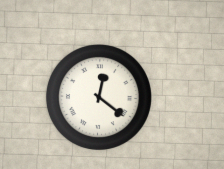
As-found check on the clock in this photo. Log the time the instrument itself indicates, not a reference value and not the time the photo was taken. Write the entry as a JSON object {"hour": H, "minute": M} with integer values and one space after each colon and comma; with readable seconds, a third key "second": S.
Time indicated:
{"hour": 12, "minute": 21}
